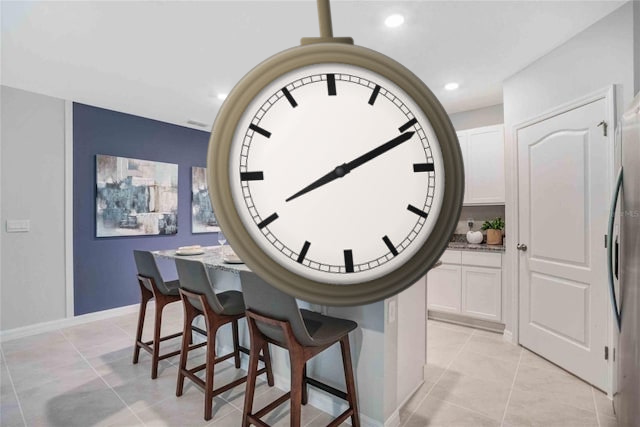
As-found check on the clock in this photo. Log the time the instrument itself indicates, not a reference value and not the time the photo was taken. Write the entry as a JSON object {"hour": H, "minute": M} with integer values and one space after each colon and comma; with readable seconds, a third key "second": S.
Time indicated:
{"hour": 8, "minute": 11}
